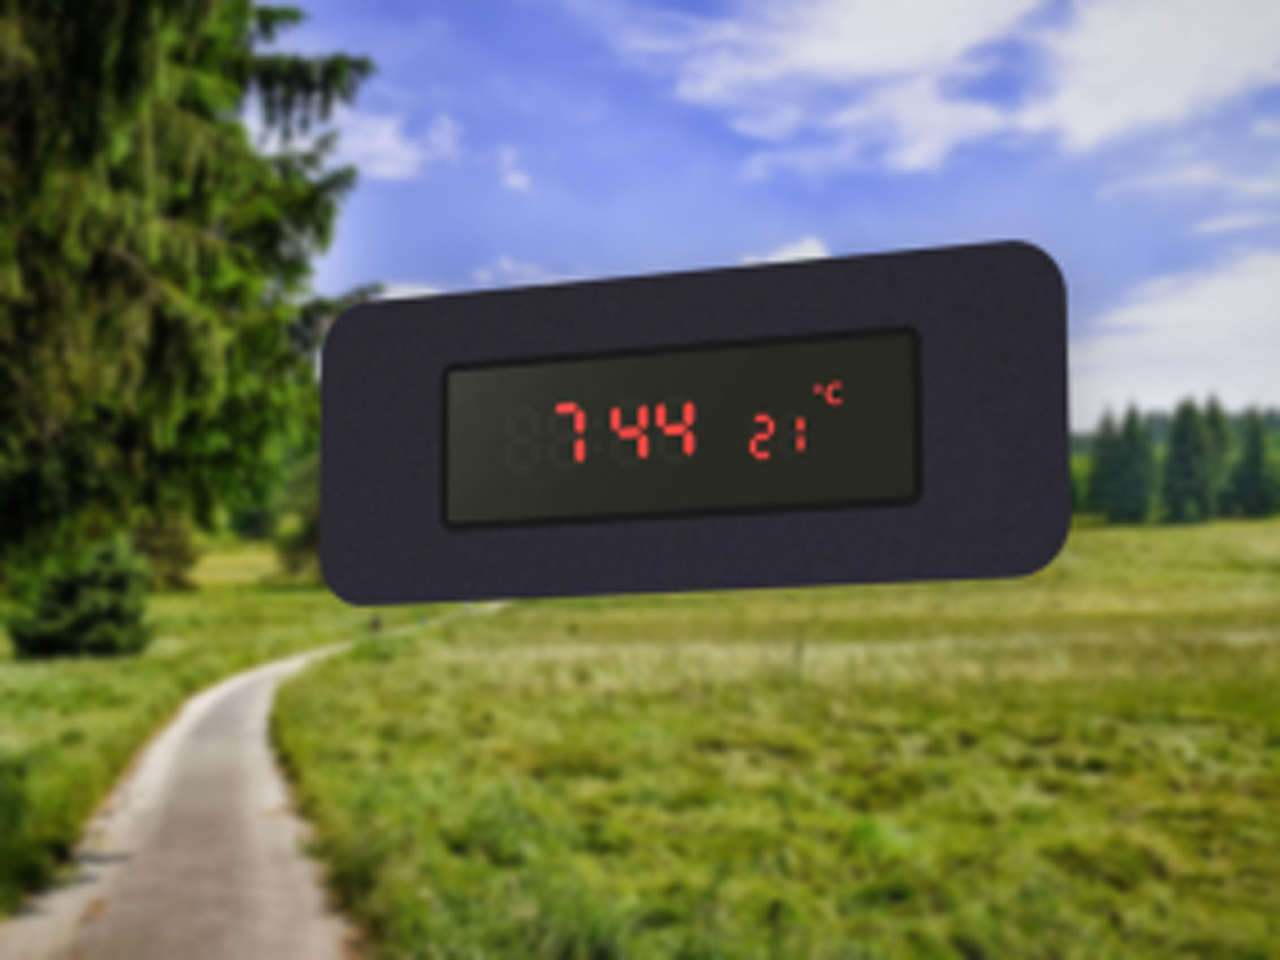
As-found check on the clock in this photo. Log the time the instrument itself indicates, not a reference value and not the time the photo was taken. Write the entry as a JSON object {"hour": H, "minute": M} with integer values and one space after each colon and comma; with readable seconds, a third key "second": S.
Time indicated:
{"hour": 7, "minute": 44}
